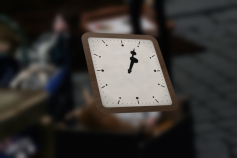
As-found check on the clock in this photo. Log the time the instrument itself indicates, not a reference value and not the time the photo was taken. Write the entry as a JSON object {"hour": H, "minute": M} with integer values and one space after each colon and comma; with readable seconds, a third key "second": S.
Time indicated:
{"hour": 1, "minute": 4}
